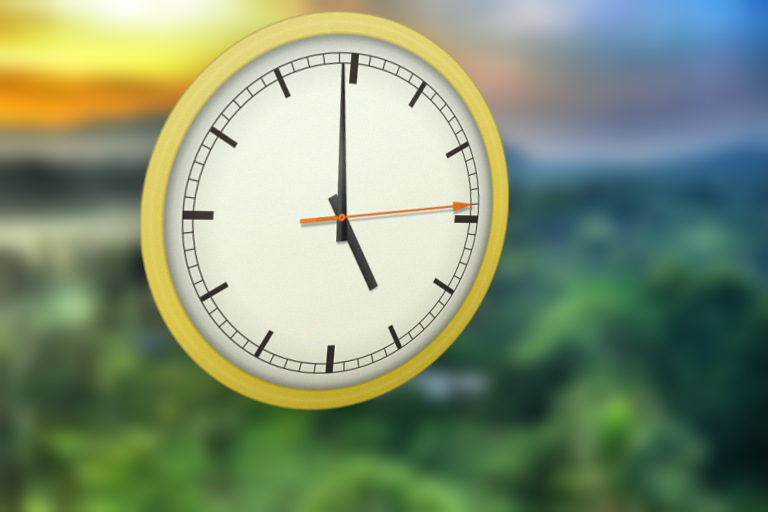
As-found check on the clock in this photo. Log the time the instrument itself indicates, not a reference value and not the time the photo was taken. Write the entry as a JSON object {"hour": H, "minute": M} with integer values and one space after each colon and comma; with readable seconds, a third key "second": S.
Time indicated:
{"hour": 4, "minute": 59, "second": 14}
